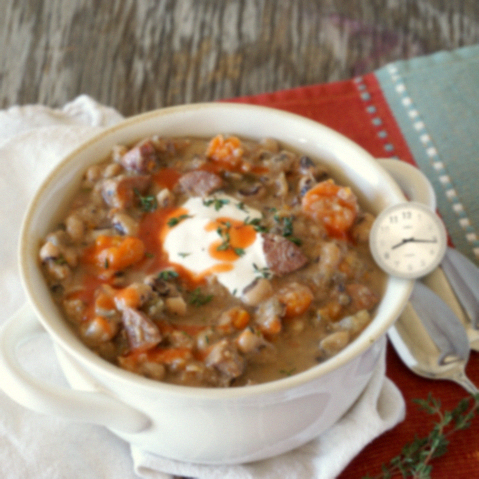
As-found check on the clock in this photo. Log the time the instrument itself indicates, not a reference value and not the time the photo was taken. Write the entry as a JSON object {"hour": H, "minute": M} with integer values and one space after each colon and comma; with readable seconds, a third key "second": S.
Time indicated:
{"hour": 8, "minute": 16}
